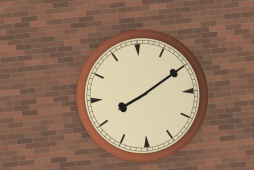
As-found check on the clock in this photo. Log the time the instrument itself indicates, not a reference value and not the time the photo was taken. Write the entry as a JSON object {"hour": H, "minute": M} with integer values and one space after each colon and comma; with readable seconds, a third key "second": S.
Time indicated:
{"hour": 8, "minute": 10}
